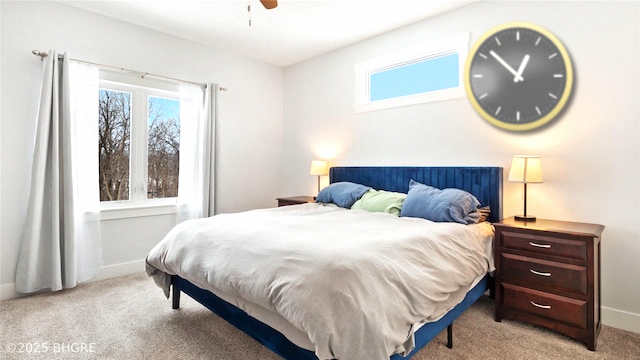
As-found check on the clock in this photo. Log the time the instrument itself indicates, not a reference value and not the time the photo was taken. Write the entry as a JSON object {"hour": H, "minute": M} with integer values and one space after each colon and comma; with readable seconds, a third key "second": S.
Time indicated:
{"hour": 12, "minute": 52}
